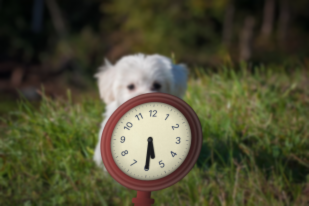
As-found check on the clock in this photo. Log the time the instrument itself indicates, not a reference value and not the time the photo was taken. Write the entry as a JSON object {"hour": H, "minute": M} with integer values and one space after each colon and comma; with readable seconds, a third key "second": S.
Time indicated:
{"hour": 5, "minute": 30}
